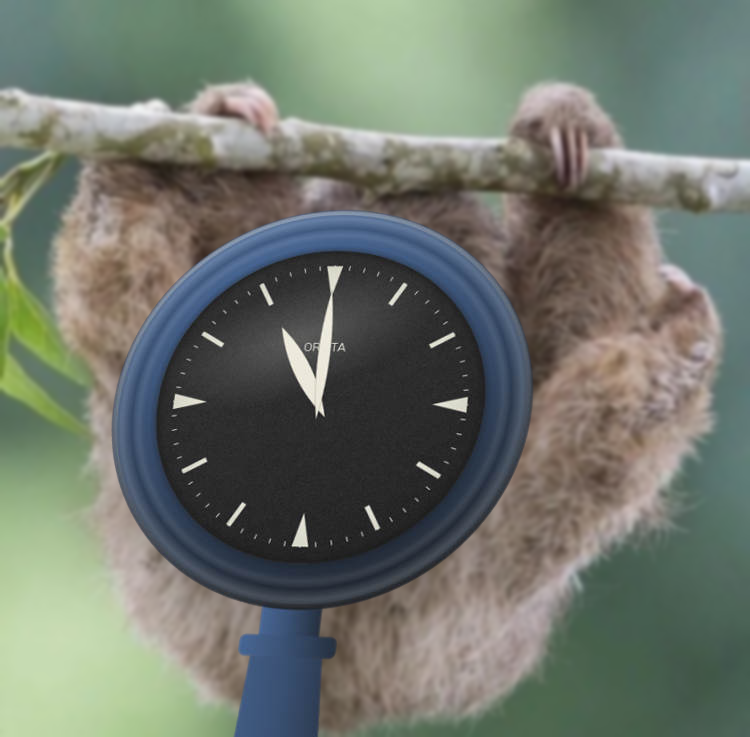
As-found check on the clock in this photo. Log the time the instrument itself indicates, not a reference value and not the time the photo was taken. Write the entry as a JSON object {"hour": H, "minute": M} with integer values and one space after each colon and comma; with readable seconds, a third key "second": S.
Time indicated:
{"hour": 11, "minute": 0}
